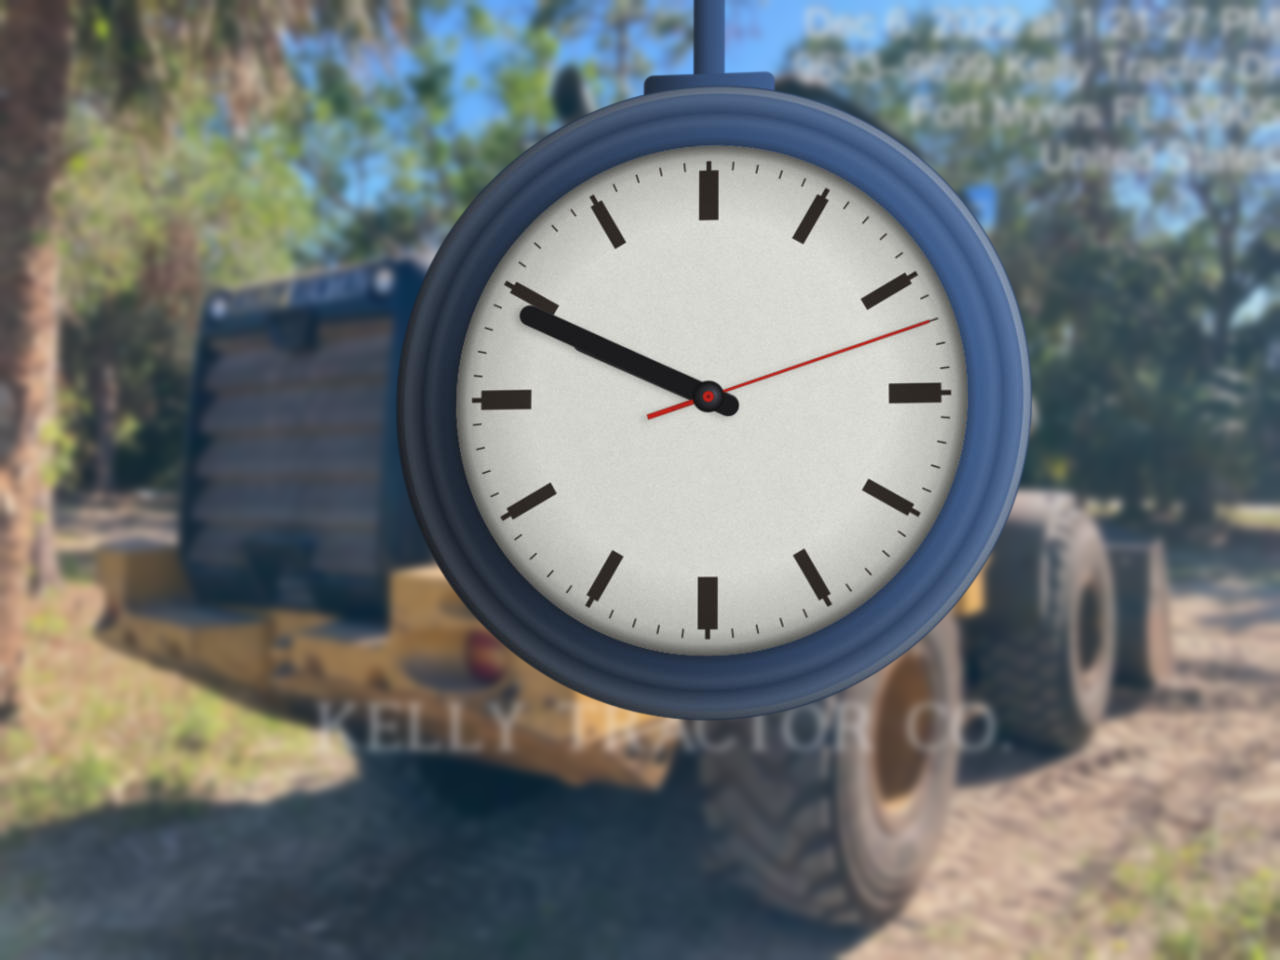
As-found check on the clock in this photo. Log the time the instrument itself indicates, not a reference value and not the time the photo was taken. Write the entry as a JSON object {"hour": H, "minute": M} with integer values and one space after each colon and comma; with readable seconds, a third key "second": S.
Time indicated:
{"hour": 9, "minute": 49, "second": 12}
